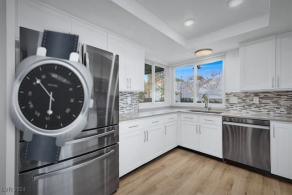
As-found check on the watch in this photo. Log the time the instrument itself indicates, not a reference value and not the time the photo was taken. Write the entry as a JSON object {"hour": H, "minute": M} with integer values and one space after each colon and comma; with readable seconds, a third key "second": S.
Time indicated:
{"hour": 5, "minute": 52}
